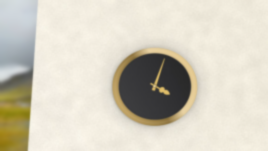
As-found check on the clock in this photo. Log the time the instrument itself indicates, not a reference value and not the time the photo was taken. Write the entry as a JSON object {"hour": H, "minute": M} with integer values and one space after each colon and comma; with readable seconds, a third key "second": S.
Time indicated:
{"hour": 4, "minute": 3}
